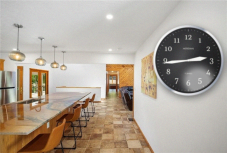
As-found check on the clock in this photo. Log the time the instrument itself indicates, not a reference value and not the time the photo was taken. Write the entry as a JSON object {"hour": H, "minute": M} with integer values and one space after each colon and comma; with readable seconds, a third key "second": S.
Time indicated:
{"hour": 2, "minute": 44}
